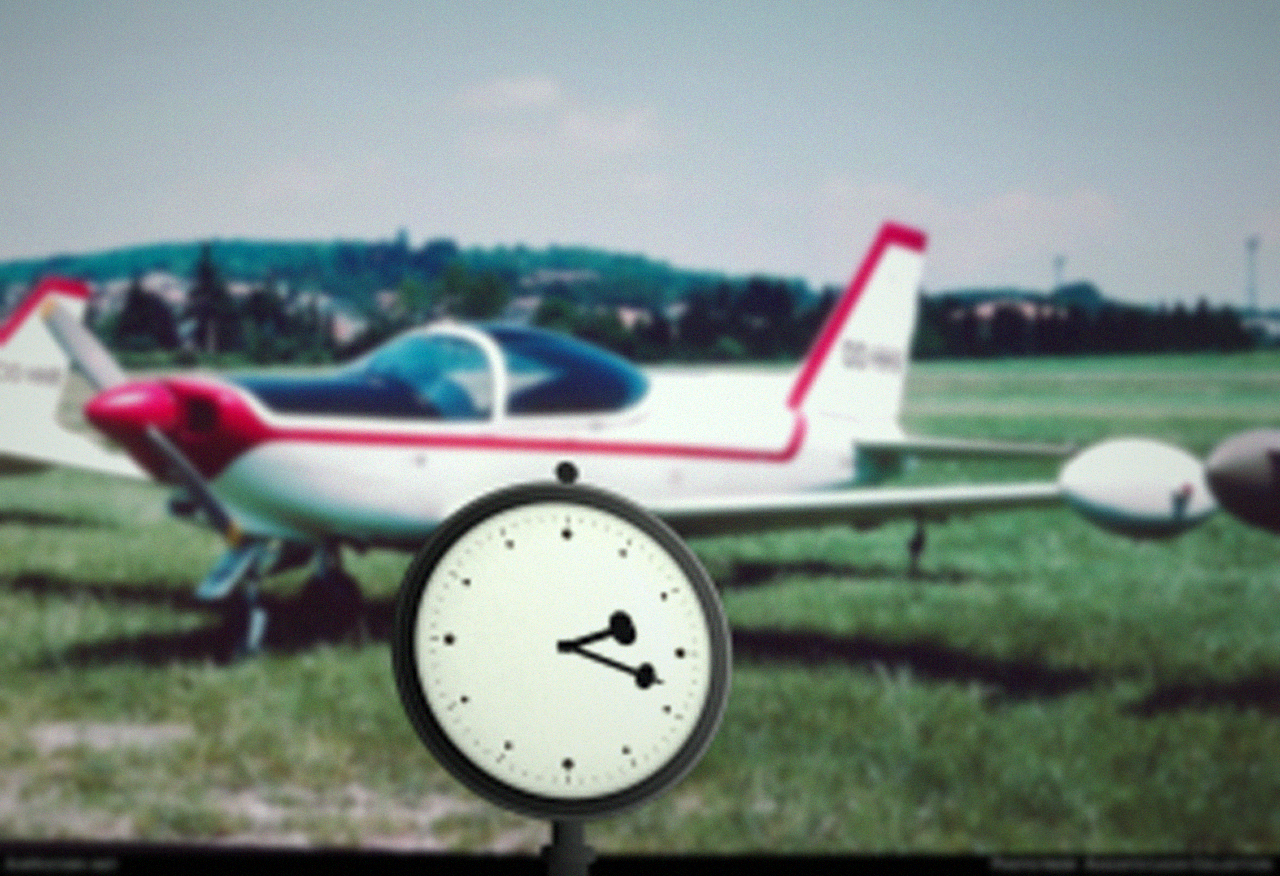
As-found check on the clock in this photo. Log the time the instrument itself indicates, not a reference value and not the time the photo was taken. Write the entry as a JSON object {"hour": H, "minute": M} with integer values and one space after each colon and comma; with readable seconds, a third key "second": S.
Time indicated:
{"hour": 2, "minute": 18}
